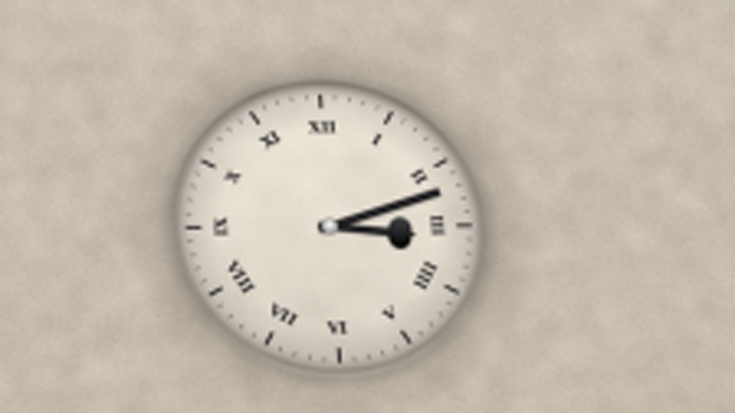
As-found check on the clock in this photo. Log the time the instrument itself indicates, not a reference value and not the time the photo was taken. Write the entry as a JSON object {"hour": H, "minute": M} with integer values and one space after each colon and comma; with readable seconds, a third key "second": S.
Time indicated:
{"hour": 3, "minute": 12}
